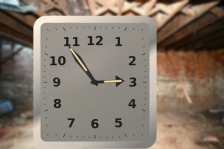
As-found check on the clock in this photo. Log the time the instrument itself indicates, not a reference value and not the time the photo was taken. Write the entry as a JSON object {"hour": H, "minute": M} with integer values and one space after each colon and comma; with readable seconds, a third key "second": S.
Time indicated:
{"hour": 2, "minute": 54}
